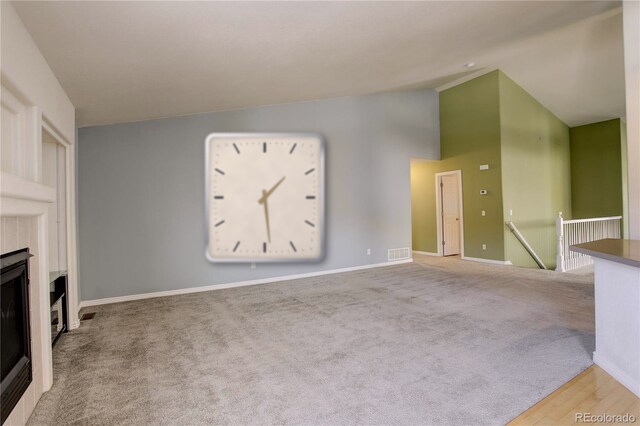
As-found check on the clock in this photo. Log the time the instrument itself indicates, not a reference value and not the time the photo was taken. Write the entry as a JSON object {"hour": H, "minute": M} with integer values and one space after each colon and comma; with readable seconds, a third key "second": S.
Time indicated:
{"hour": 1, "minute": 29}
